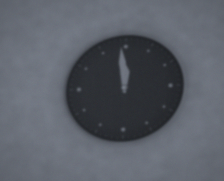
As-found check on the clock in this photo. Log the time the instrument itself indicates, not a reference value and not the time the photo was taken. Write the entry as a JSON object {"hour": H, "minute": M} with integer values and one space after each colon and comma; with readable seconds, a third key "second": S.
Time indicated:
{"hour": 11, "minute": 59}
